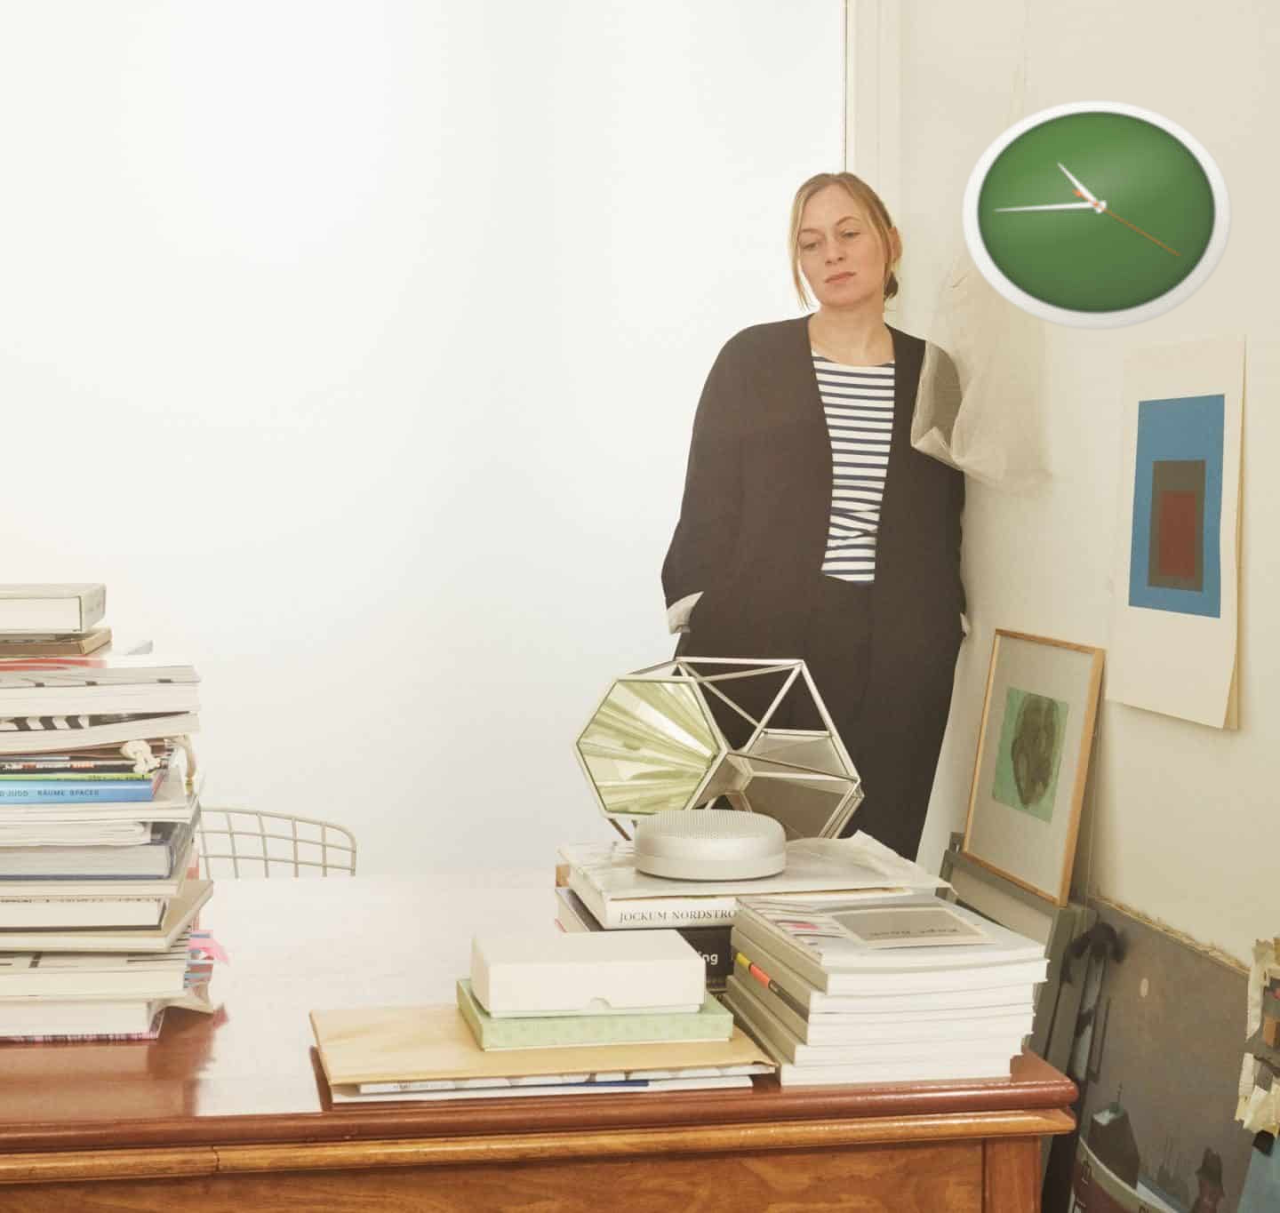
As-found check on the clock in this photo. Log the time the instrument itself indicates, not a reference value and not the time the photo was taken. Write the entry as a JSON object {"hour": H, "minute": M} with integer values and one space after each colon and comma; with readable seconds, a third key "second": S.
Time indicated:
{"hour": 10, "minute": 44, "second": 21}
